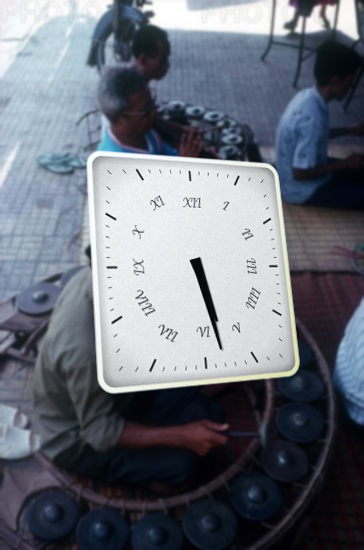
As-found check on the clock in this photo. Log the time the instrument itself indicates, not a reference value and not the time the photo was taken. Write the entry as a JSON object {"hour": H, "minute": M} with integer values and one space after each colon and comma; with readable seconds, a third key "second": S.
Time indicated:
{"hour": 5, "minute": 28}
